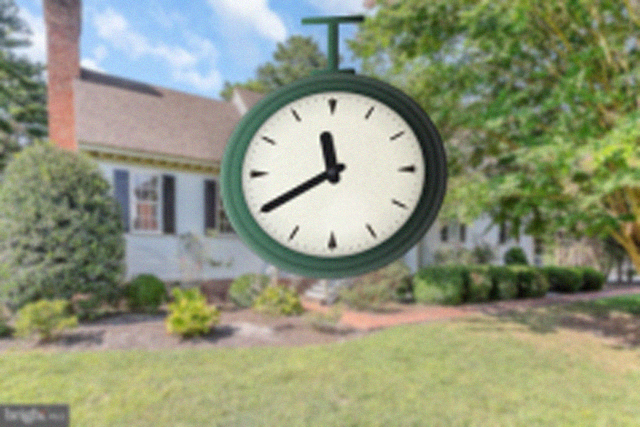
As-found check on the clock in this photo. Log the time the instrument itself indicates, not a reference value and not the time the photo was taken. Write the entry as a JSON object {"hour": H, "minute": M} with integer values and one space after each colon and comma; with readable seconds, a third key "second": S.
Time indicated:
{"hour": 11, "minute": 40}
